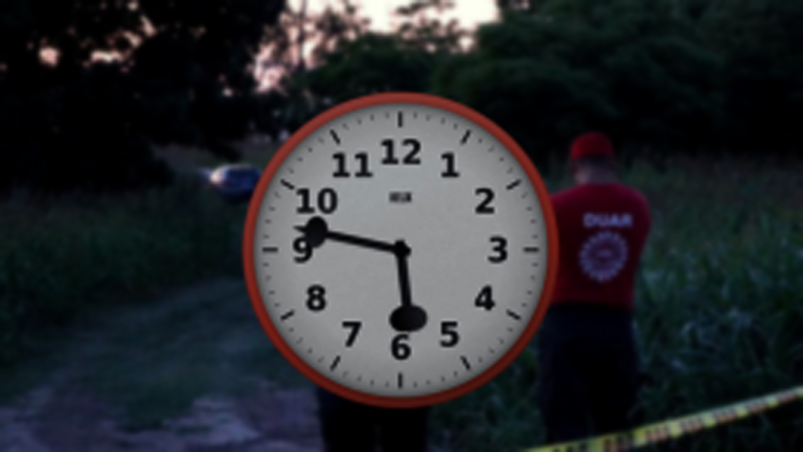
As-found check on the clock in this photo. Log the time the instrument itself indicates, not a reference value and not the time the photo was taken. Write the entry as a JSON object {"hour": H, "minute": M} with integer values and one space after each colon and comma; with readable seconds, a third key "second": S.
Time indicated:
{"hour": 5, "minute": 47}
